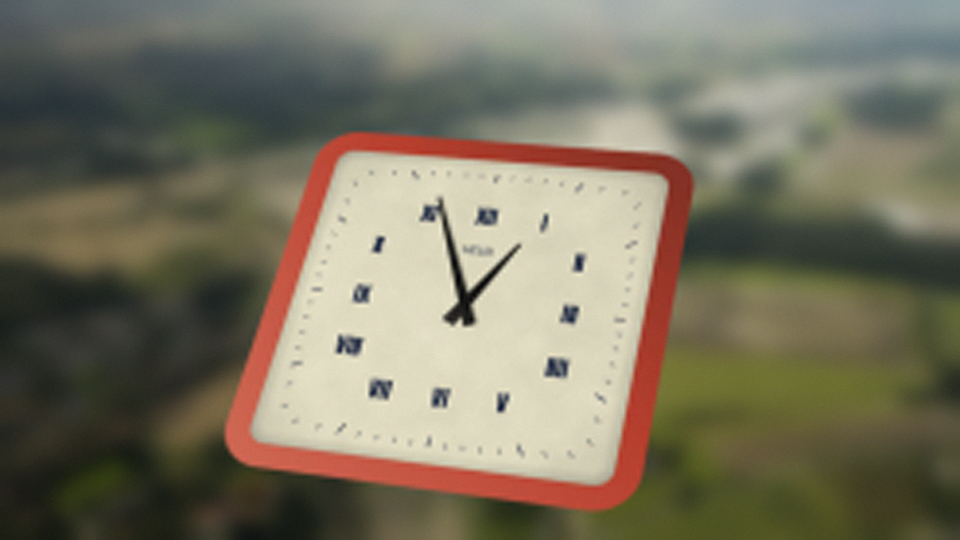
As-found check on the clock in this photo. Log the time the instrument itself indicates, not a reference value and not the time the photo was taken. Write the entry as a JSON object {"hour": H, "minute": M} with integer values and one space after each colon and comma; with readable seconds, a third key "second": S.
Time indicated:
{"hour": 12, "minute": 56}
